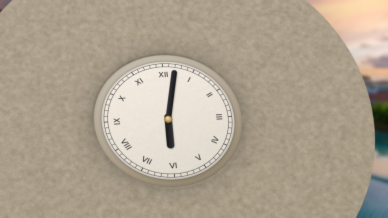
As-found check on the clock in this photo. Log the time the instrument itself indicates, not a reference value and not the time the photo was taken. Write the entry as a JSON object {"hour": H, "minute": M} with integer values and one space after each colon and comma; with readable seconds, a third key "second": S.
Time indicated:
{"hour": 6, "minute": 2}
